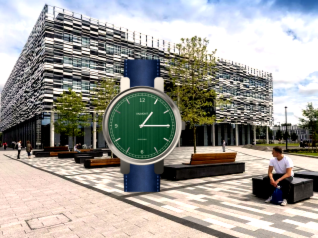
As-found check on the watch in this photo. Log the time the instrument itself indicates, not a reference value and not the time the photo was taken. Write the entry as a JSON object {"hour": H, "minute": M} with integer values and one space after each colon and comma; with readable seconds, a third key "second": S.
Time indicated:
{"hour": 1, "minute": 15}
